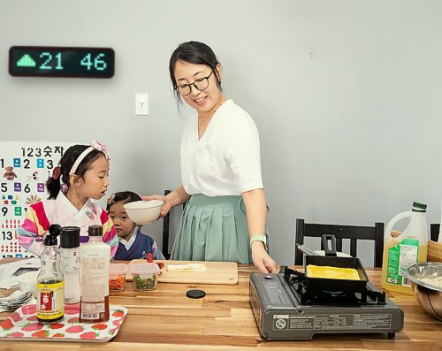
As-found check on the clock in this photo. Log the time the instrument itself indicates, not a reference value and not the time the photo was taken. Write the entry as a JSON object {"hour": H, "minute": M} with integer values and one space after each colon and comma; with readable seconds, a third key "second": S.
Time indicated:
{"hour": 21, "minute": 46}
